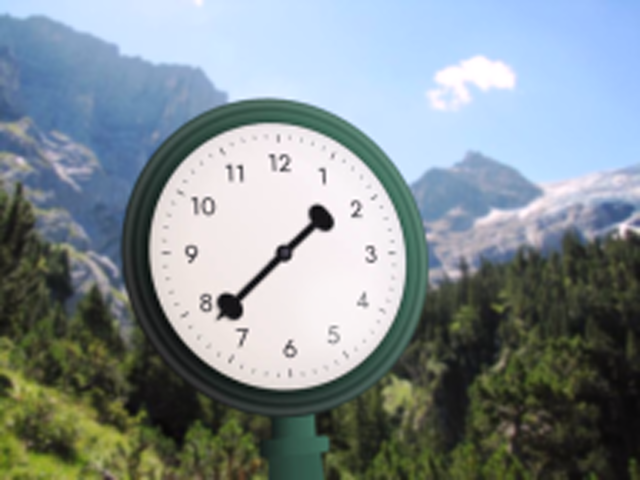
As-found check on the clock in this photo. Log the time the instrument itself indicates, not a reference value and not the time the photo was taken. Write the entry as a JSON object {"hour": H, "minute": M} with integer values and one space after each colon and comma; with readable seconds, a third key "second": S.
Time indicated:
{"hour": 1, "minute": 38}
